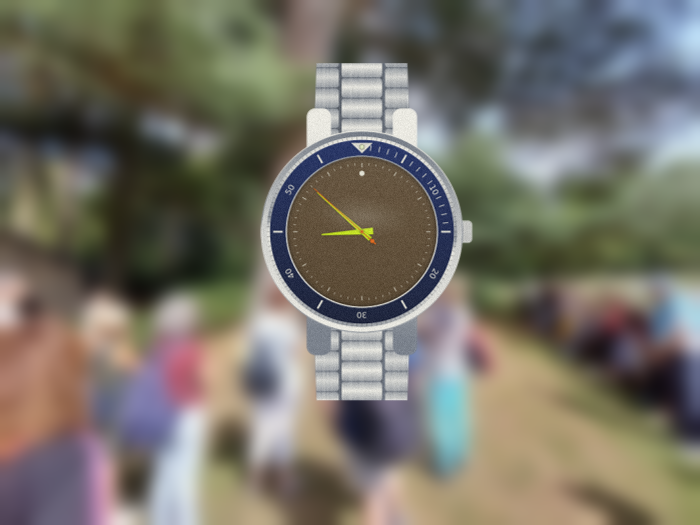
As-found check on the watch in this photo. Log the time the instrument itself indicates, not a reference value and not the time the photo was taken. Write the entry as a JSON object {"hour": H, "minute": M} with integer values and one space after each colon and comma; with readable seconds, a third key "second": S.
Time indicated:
{"hour": 8, "minute": 51, "second": 52}
